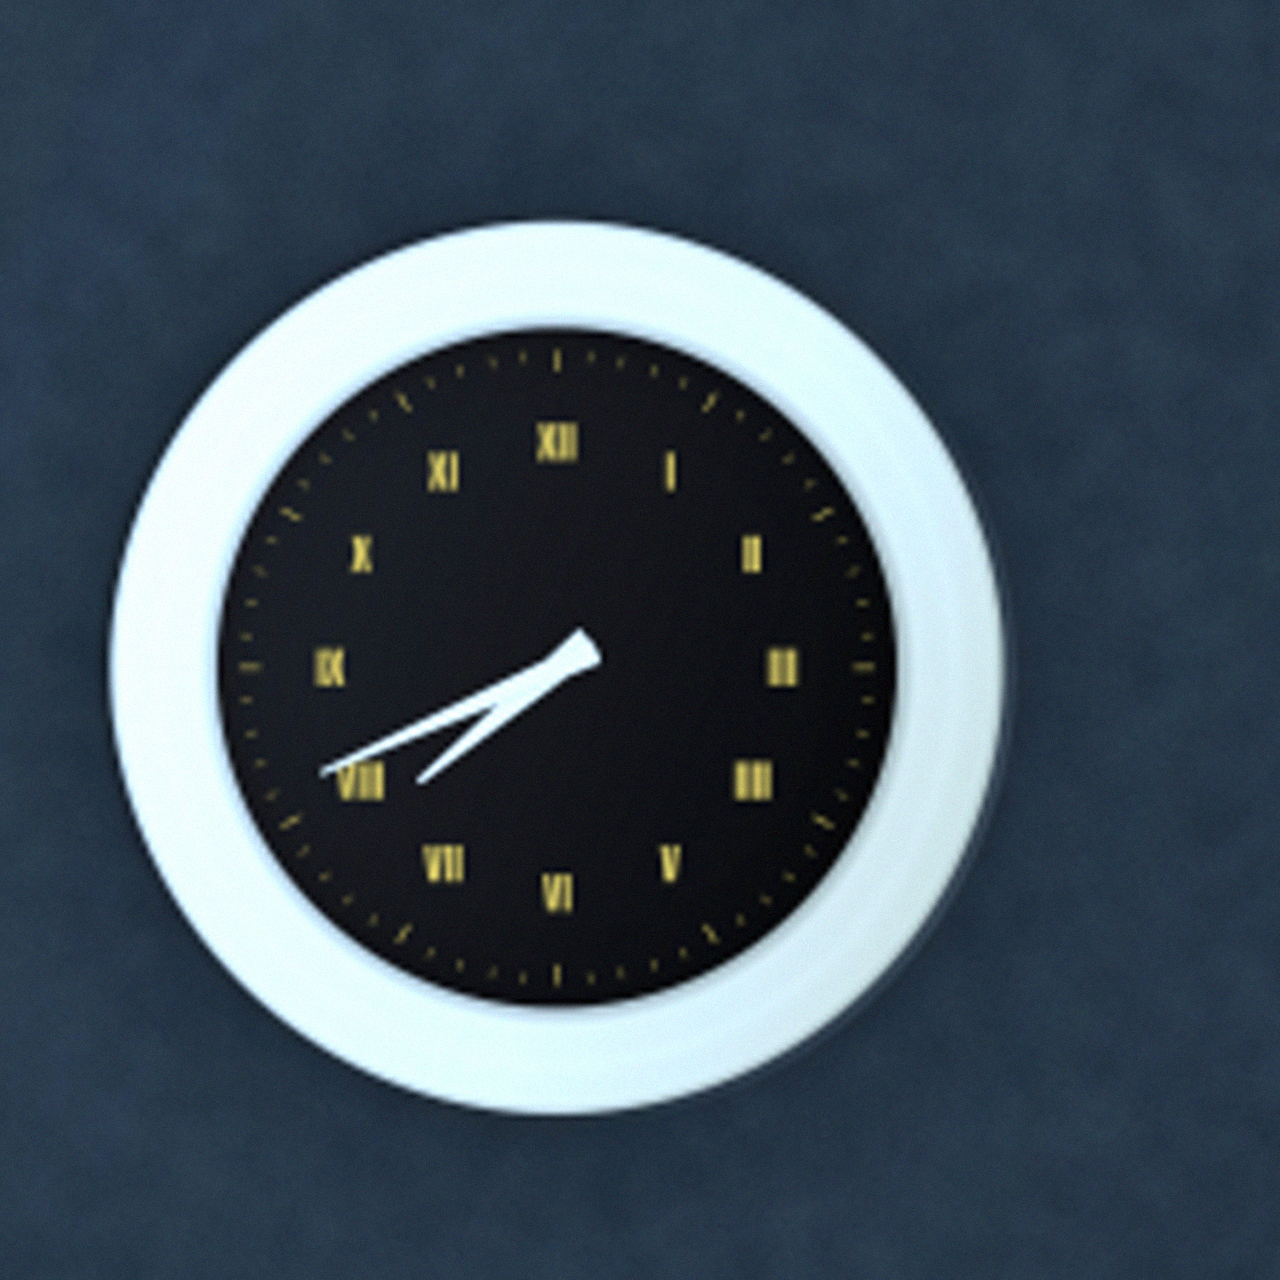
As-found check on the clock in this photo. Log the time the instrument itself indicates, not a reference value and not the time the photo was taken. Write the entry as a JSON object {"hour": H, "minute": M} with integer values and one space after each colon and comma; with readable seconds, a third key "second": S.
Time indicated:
{"hour": 7, "minute": 41}
